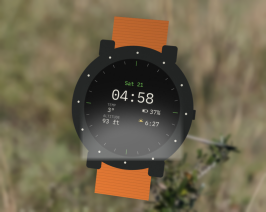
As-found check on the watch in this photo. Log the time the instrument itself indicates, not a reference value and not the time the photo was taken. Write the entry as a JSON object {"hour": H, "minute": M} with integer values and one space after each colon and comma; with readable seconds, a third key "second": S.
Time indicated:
{"hour": 4, "minute": 58}
